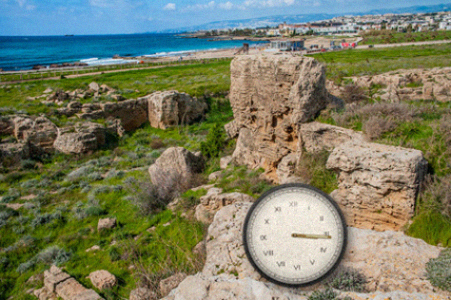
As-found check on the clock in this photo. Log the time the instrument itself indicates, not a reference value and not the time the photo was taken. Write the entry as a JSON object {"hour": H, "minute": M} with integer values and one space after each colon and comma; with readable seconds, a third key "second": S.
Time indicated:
{"hour": 3, "minute": 16}
